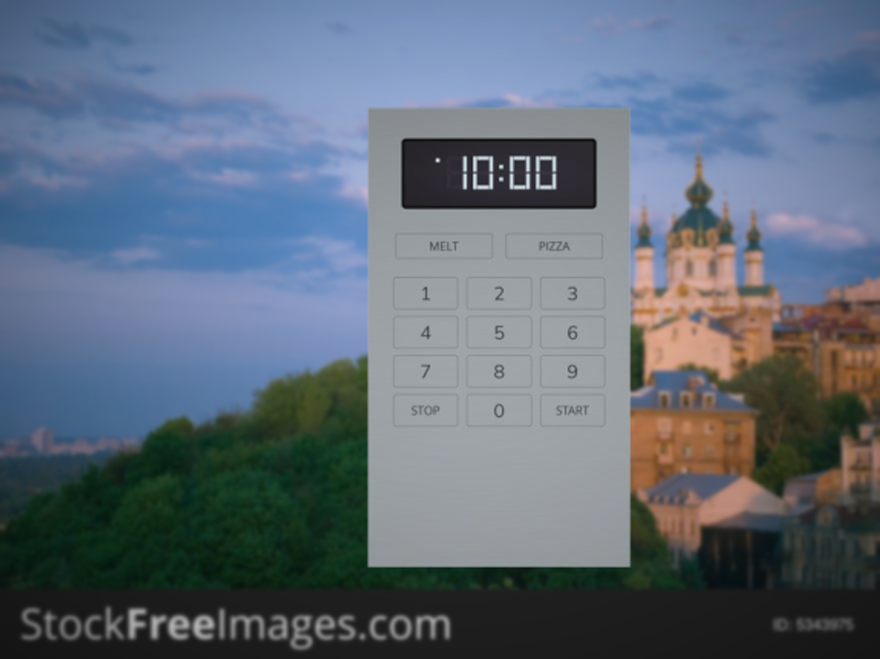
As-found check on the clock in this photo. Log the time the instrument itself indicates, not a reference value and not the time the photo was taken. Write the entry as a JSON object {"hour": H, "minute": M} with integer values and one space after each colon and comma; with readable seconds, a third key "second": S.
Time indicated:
{"hour": 10, "minute": 0}
